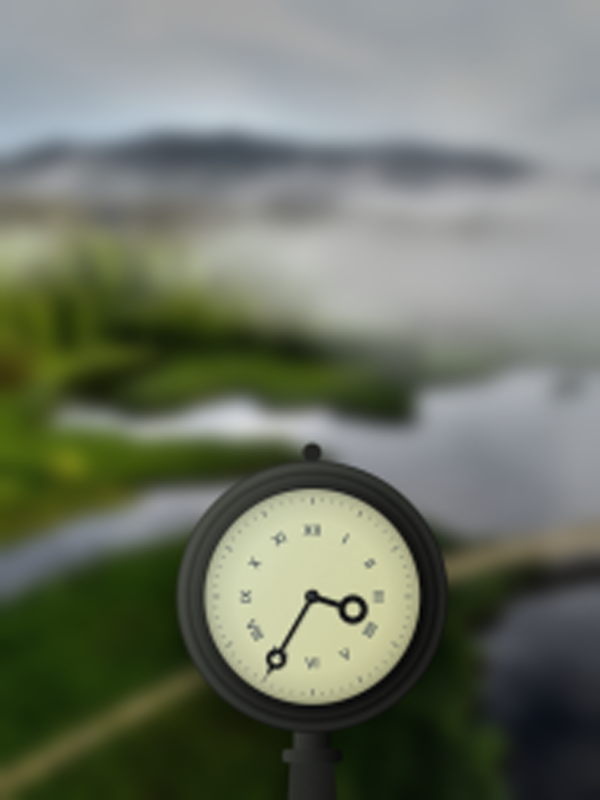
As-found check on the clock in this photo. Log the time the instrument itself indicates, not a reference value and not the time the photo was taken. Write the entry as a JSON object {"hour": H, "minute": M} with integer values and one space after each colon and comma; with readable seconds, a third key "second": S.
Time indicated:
{"hour": 3, "minute": 35}
